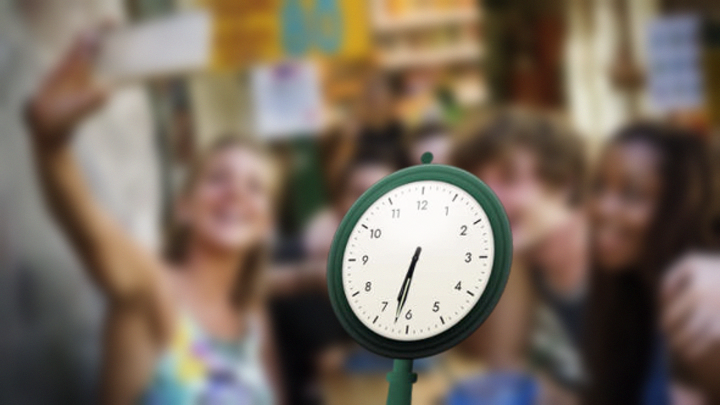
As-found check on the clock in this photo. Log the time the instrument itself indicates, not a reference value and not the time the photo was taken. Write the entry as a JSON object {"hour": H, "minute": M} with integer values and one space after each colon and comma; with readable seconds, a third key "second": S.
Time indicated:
{"hour": 6, "minute": 32}
